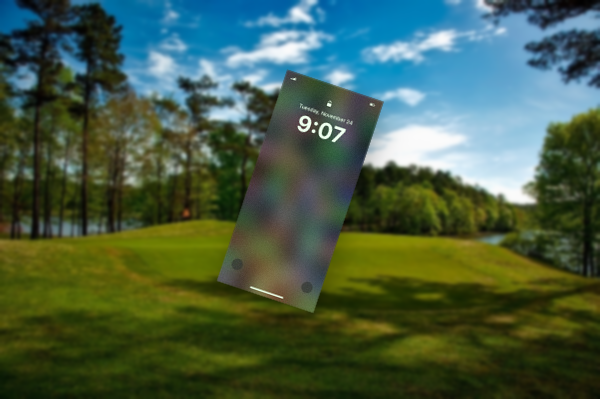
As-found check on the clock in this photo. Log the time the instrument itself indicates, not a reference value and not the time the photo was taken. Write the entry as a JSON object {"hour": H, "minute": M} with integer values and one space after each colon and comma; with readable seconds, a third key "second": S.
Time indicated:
{"hour": 9, "minute": 7}
